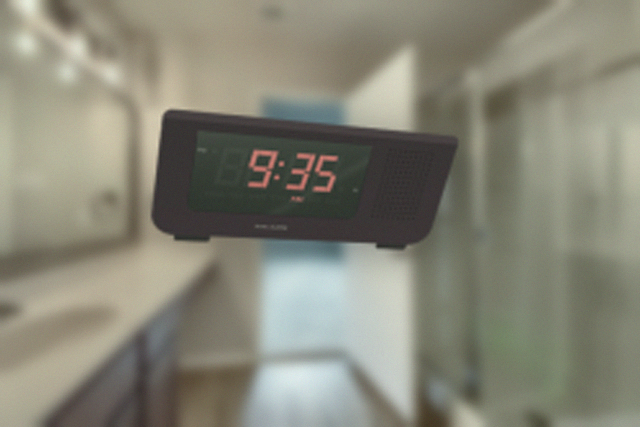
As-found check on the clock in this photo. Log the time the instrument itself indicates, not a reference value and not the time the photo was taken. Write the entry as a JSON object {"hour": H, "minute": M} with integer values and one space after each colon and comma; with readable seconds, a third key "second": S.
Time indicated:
{"hour": 9, "minute": 35}
